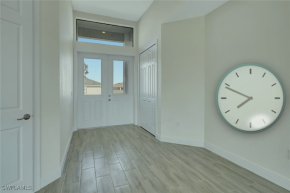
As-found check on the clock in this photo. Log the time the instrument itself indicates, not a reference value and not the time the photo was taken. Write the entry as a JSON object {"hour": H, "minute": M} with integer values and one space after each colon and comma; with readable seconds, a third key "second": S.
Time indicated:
{"hour": 7, "minute": 49}
